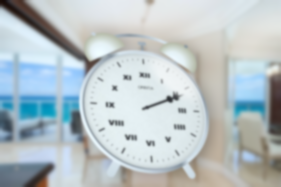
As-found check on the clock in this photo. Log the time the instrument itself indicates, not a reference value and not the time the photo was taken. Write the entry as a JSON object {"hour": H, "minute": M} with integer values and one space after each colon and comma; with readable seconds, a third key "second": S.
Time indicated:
{"hour": 2, "minute": 11}
